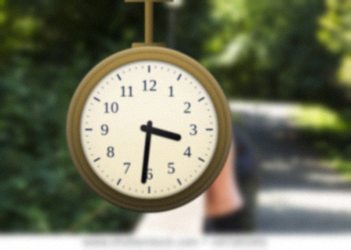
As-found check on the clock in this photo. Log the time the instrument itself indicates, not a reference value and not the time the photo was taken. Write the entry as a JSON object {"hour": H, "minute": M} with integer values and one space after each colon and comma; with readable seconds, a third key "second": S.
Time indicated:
{"hour": 3, "minute": 31}
